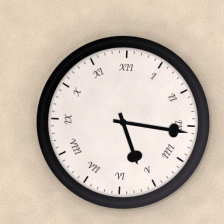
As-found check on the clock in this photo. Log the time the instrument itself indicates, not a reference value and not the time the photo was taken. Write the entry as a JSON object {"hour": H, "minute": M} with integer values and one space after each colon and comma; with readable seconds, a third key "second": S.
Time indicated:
{"hour": 5, "minute": 16}
